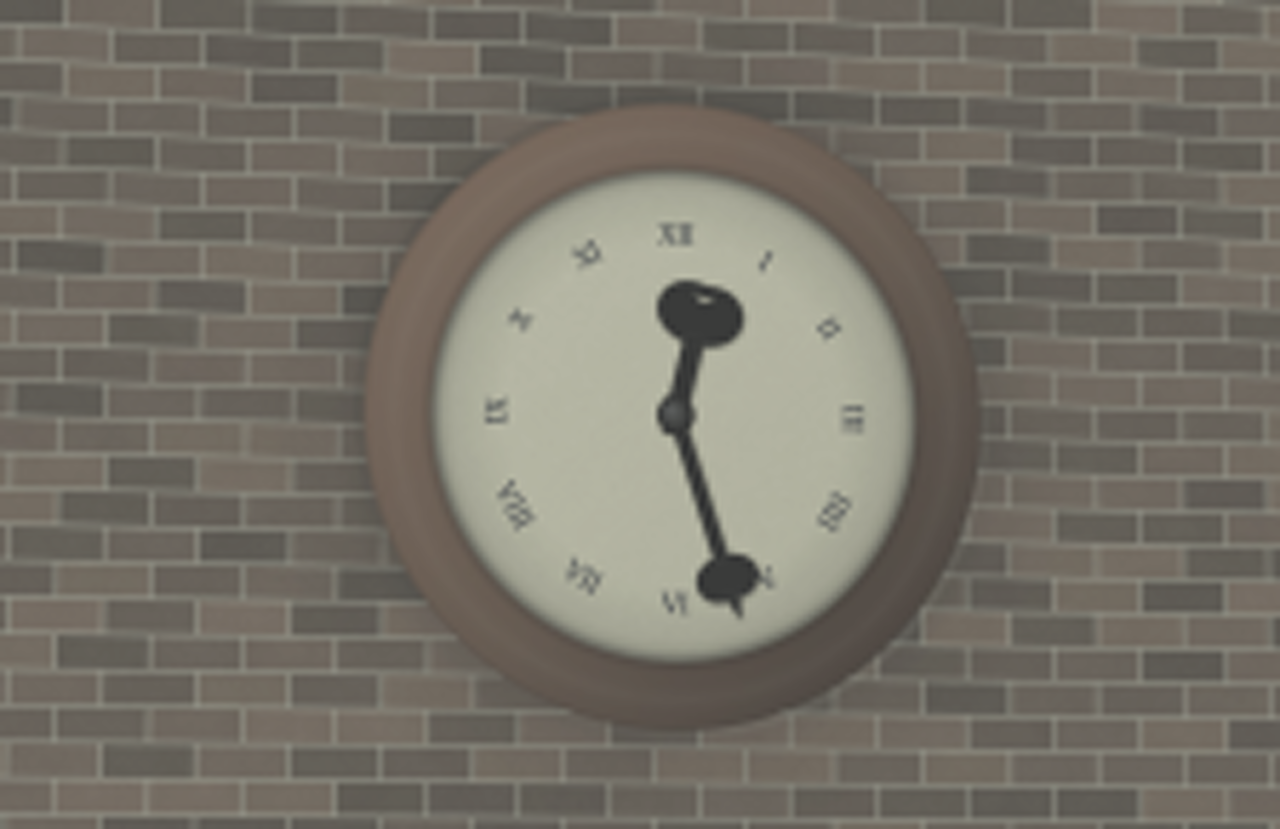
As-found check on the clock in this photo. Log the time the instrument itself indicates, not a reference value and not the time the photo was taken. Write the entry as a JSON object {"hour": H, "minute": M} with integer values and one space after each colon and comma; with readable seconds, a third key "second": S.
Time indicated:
{"hour": 12, "minute": 27}
